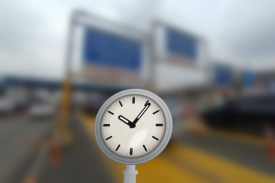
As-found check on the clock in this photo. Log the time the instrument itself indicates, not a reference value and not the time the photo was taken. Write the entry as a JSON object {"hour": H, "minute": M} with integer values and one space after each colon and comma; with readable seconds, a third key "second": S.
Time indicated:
{"hour": 10, "minute": 6}
